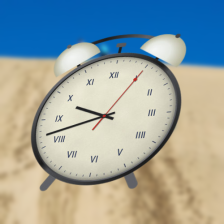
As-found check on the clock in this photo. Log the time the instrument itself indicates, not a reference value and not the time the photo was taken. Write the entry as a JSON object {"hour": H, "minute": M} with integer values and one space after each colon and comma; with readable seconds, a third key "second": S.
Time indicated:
{"hour": 9, "minute": 42, "second": 5}
